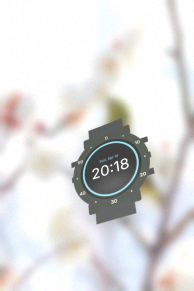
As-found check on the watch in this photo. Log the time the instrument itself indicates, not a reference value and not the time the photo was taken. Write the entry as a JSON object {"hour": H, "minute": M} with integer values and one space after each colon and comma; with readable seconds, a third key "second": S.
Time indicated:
{"hour": 20, "minute": 18}
